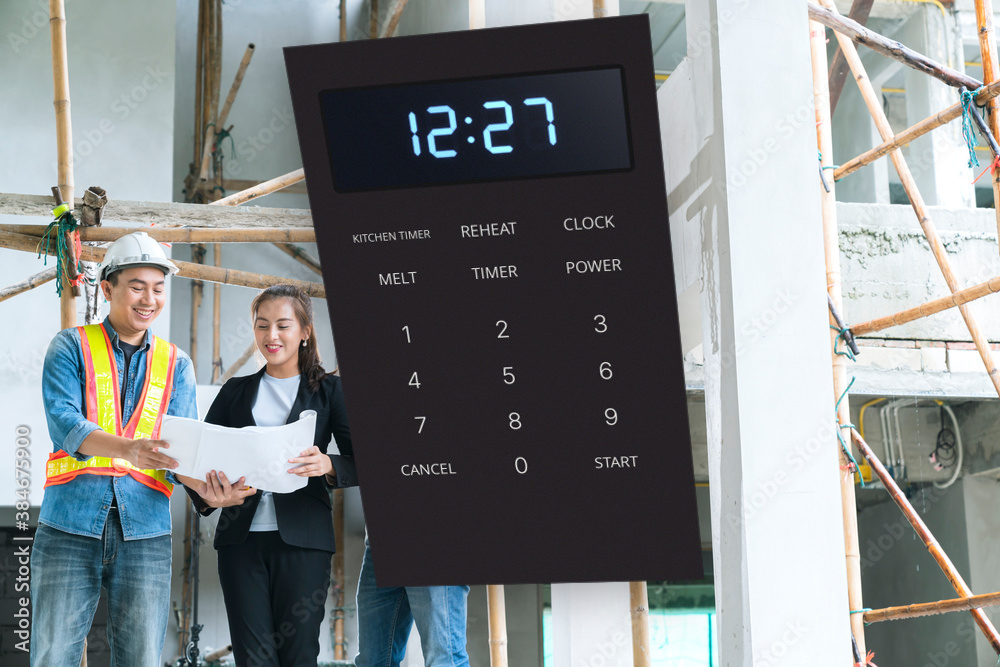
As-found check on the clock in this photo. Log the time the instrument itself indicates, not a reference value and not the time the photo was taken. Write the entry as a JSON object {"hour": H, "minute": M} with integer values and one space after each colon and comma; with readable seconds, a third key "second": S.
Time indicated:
{"hour": 12, "minute": 27}
